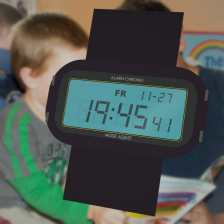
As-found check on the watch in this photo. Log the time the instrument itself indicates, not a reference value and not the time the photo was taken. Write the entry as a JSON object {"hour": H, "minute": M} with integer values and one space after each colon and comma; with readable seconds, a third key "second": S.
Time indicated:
{"hour": 19, "minute": 45, "second": 41}
